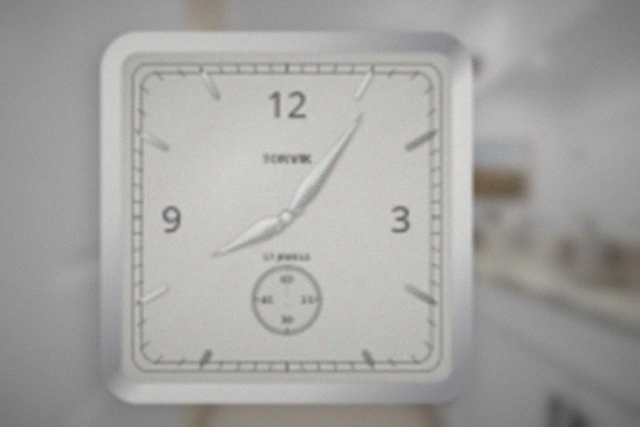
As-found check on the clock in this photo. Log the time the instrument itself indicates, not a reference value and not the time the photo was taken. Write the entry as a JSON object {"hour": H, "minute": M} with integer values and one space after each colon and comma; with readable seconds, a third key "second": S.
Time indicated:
{"hour": 8, "minute": 6}
